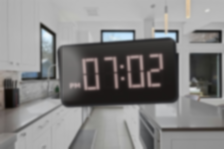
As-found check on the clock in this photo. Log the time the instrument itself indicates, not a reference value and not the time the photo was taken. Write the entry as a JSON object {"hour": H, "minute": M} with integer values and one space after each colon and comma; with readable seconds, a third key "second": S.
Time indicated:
{"hour": 7, "minute": 2}
